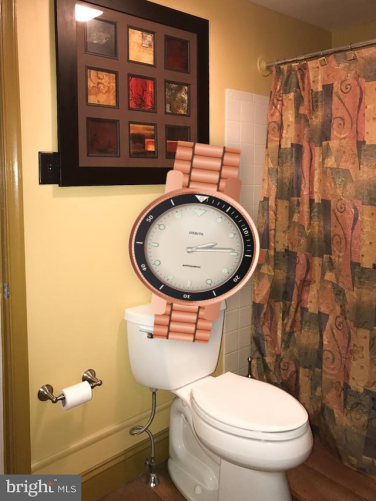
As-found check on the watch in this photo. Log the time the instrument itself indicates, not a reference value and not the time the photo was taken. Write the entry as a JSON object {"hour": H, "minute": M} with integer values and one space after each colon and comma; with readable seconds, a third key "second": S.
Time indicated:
{"hour": 2, "minute": 14}
